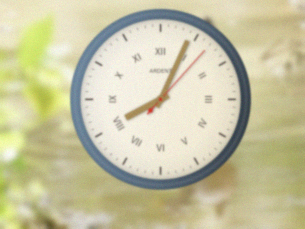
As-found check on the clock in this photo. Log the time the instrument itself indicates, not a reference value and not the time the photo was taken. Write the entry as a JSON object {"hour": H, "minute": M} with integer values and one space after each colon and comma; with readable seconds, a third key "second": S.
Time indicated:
{"hour": 8, "minute": 4, "second": 7}
